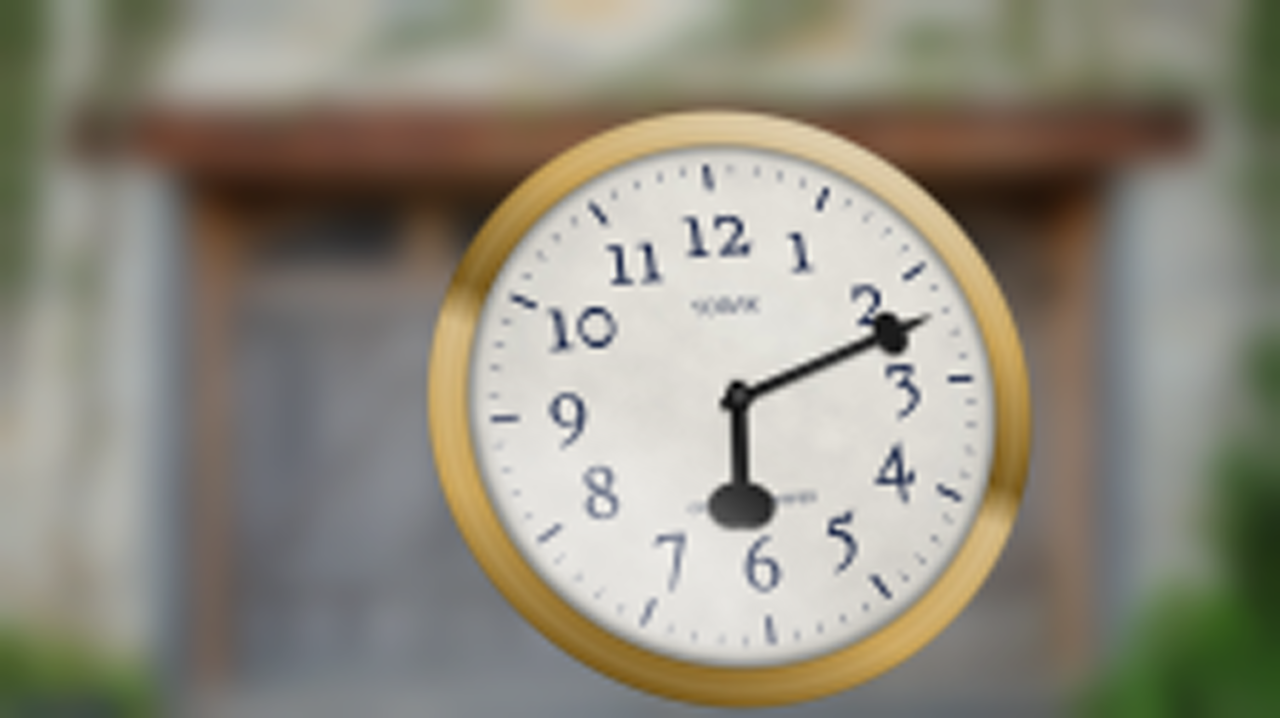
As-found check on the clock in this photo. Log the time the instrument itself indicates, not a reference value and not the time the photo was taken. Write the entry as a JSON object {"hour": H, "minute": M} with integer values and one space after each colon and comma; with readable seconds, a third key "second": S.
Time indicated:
{"hour": 6, "minute": 12}
